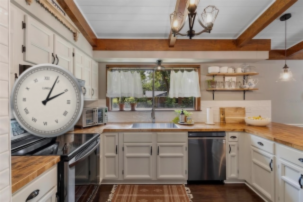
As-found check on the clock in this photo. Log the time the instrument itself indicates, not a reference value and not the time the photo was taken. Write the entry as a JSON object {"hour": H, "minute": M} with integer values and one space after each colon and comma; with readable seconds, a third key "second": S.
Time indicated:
{"hour": 2, "minute": 4}
